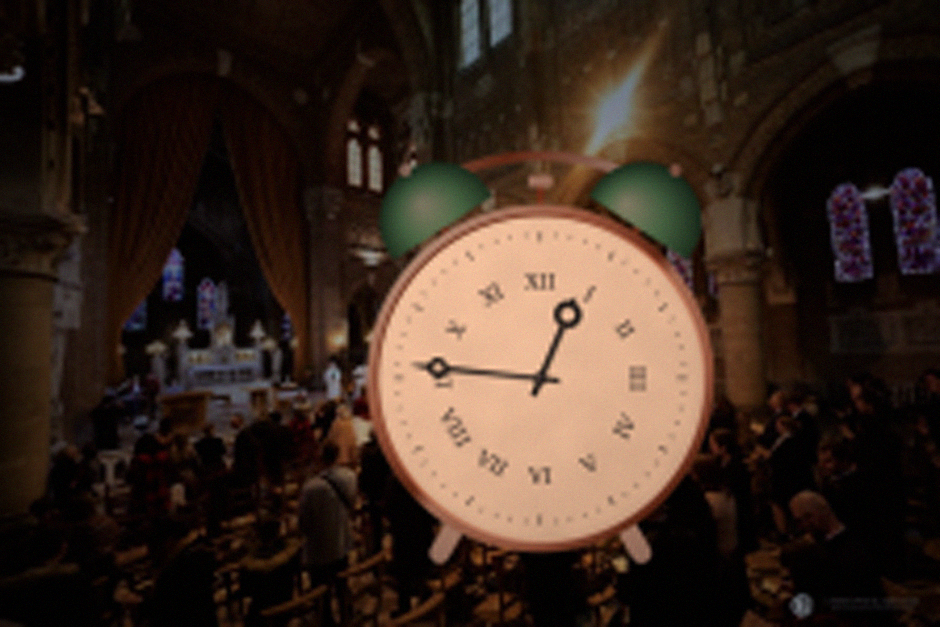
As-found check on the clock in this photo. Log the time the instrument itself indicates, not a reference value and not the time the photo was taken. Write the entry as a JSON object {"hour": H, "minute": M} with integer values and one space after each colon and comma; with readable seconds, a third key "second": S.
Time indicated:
{"hour": 12, "minute": 46}
